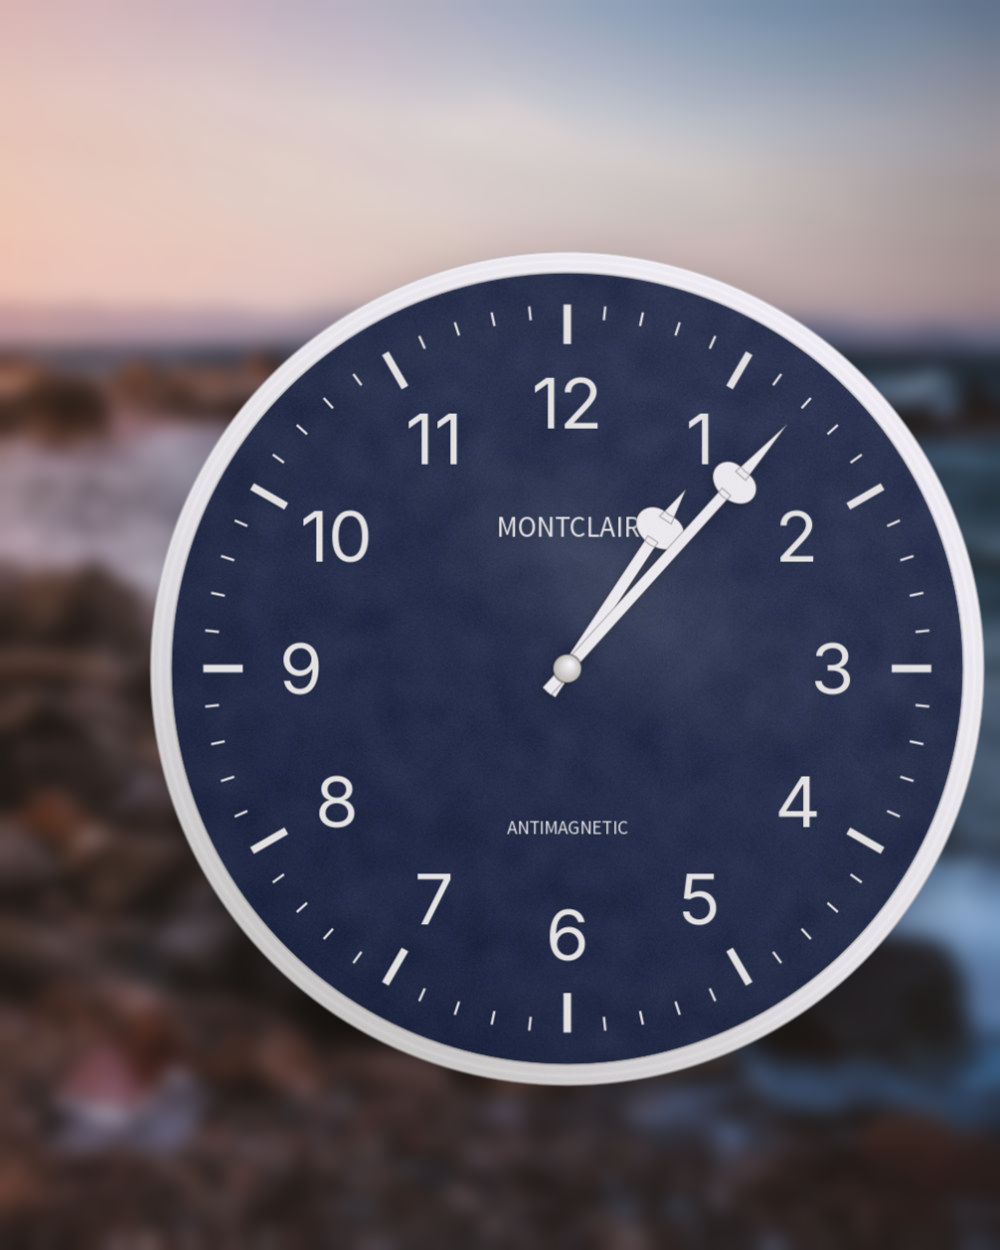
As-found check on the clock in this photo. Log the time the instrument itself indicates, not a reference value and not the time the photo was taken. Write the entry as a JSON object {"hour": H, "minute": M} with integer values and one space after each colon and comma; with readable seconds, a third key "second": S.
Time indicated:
{"hour": 1, "minute": 7}
